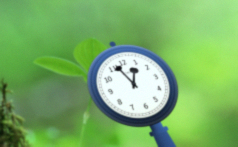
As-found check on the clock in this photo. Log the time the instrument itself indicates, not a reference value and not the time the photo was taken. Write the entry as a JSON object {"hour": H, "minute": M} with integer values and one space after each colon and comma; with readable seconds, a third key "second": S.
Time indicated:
{"hour": 12, "minute": 57}
